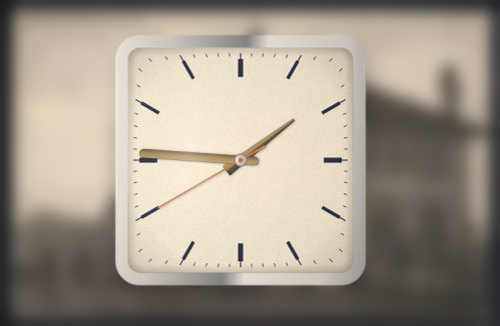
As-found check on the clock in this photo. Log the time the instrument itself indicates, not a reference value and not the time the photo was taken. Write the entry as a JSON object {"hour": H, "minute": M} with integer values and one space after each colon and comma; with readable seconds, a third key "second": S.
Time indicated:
{"hour": 1, "minute": 45, "second": 40}
